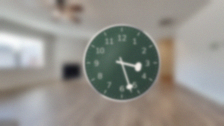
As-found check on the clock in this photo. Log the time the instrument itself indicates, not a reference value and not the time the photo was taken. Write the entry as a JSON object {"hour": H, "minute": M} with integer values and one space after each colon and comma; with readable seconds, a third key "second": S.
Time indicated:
{"hour": 3, "minute": 27}
